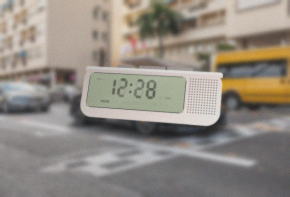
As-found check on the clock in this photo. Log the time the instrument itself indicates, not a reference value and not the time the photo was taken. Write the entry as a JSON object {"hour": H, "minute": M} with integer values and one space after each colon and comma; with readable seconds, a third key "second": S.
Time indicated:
{"hour": 12, "minute": 28}
